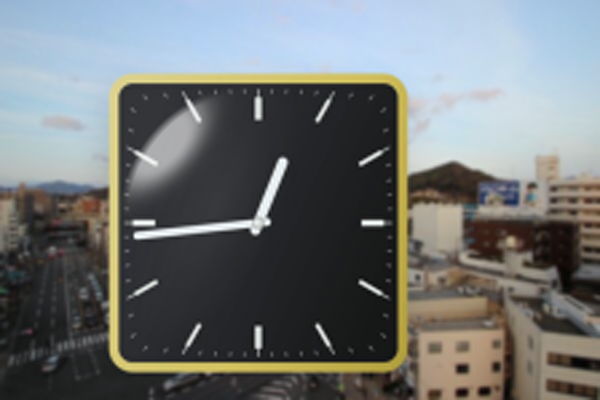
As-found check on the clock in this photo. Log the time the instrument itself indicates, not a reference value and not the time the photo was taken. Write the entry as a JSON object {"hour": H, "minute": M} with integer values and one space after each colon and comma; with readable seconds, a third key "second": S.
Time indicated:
{"hour": 12, "minute": 44}
